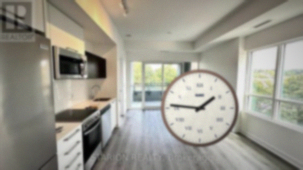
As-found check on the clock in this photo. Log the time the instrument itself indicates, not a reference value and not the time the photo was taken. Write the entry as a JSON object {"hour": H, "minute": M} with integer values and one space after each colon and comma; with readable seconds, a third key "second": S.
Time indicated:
{"hour": 1, "minute": 46}
